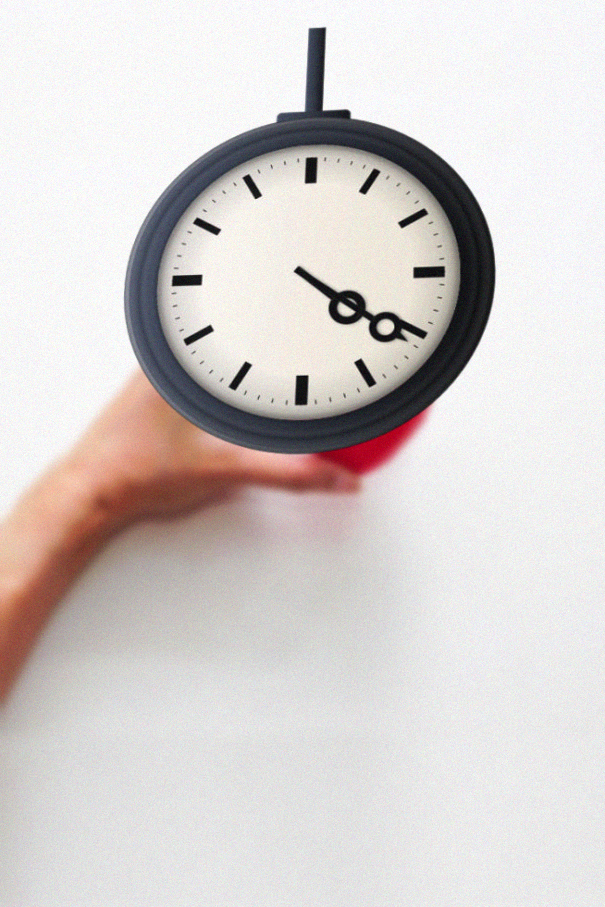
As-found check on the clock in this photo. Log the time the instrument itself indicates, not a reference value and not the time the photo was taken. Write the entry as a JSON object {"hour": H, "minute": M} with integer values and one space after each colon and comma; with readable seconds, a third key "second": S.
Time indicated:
{"hour": 4, "minute": 21}
